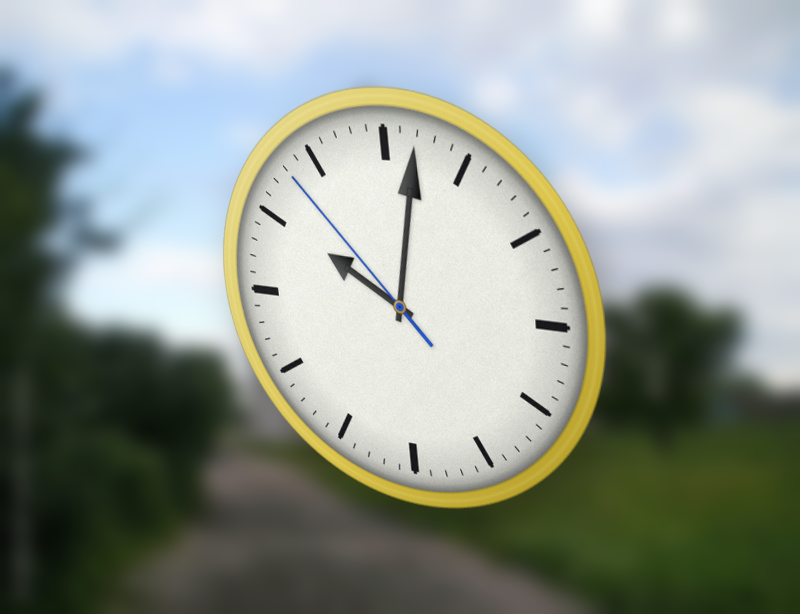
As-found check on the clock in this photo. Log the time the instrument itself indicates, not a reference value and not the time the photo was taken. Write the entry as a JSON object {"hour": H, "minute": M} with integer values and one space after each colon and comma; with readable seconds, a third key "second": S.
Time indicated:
{"hour": 10, "minute": 1, "second": 53}
